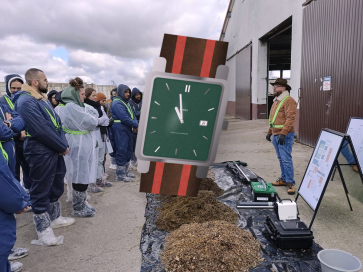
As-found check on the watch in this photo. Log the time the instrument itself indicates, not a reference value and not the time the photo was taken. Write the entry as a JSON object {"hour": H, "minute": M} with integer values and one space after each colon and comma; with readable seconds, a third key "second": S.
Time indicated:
{"hour": 10, "minute": 58}
